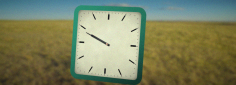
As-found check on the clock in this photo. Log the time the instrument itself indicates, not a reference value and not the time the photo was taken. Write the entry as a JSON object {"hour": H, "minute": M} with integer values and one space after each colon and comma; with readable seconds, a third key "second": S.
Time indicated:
{"hour": 9, "minute": 49}
